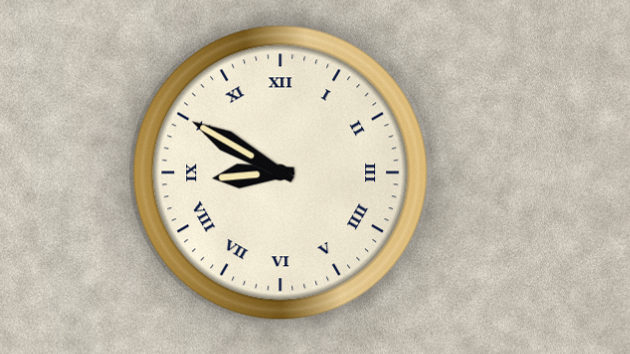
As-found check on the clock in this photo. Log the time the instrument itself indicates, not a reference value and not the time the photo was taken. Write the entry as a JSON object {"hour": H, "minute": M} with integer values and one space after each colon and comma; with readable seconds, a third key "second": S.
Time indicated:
{"hour": 8, "minute": 50}
